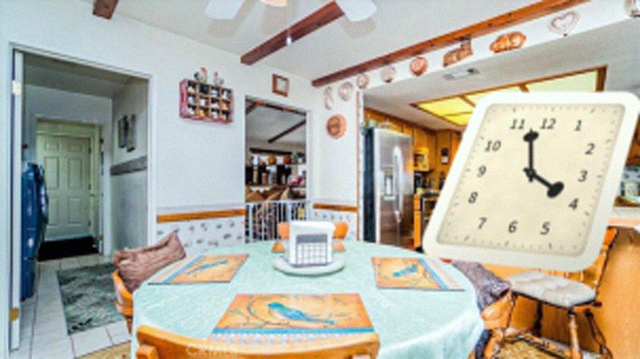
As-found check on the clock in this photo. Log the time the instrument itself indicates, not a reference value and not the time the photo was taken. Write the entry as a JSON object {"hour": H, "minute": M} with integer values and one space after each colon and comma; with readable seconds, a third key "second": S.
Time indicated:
{"hour": 3, "minute": 57}
